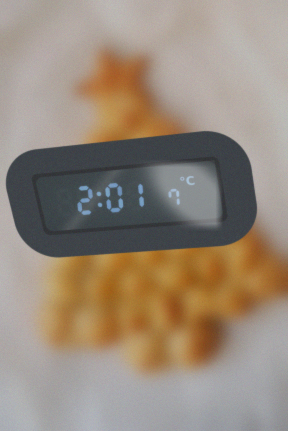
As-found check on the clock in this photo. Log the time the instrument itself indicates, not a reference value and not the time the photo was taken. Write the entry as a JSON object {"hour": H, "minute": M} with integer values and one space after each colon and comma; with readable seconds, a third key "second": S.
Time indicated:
{"hour": 2, "minute": 1}
